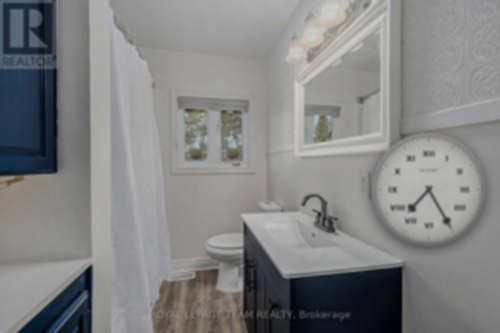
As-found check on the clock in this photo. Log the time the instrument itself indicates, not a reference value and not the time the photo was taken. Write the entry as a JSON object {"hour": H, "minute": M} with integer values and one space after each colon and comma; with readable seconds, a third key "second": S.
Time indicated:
{"hour": 7, "minute": 25}
